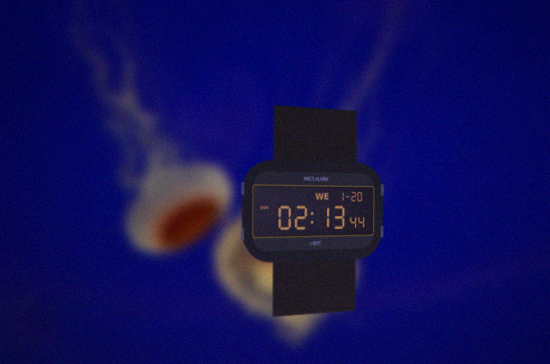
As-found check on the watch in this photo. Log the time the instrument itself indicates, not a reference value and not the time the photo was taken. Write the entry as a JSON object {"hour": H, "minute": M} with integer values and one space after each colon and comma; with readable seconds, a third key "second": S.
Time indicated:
{"hour": 2, "minute": 13, "second": 44}
